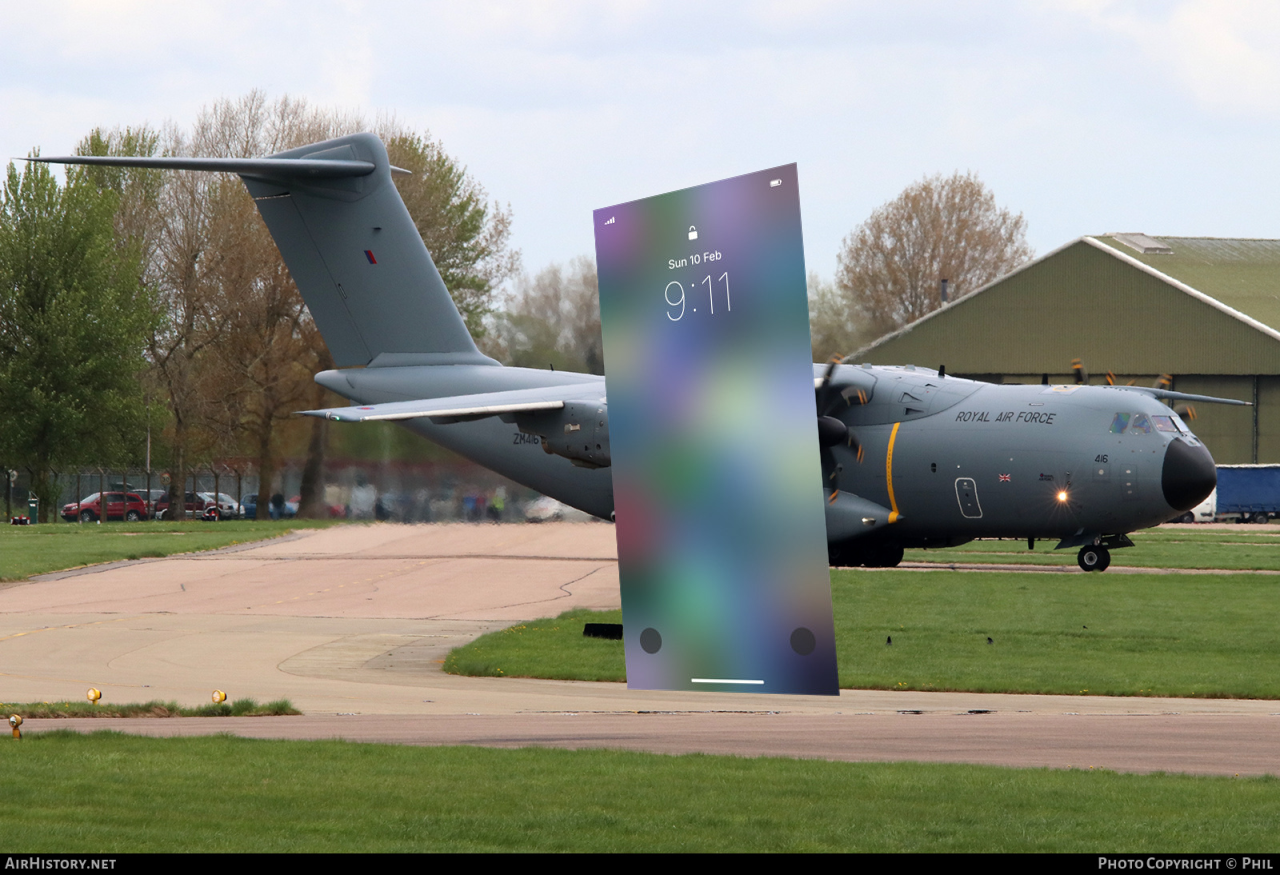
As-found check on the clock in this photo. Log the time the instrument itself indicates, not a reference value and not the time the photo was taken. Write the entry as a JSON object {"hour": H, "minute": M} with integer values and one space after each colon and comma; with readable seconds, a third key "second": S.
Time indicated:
{"hour": 9, "minute": 11}
